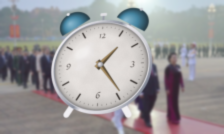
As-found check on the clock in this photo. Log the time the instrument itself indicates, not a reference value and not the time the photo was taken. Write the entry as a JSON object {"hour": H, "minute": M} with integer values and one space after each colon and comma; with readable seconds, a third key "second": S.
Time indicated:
{"hour": 1, "minute": 24}
